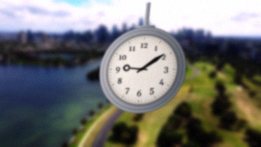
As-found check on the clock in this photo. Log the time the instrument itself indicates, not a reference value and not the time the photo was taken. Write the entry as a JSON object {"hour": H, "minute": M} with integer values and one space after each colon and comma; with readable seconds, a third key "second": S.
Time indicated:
{"hour": 9, "minute": 9}
